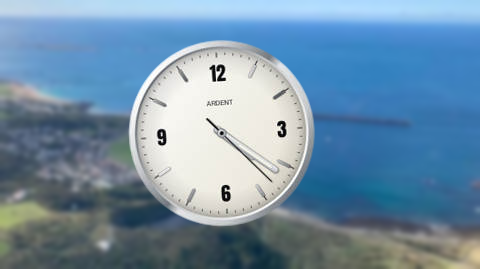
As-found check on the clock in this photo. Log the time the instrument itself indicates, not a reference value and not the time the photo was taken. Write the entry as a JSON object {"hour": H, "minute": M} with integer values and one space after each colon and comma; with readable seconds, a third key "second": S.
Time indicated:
{"hour": 4, "minute": 21, "second": 23}
